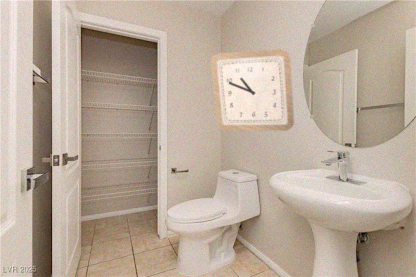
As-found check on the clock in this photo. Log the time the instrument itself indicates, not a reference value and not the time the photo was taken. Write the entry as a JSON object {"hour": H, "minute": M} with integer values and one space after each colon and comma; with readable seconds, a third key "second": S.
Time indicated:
{"hour": 10, "minute": 49}
